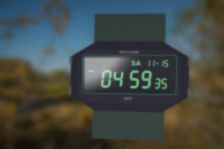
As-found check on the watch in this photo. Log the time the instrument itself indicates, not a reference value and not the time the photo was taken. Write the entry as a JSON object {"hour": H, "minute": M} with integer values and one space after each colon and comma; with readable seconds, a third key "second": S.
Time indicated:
{"hour": 4, "minute": 59, "second": 35}
